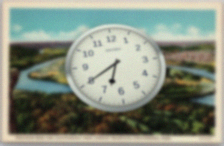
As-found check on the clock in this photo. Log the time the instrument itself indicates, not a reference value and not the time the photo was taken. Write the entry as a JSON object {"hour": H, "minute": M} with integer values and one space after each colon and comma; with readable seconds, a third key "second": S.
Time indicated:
{"hour": 6, "minute": 40}
